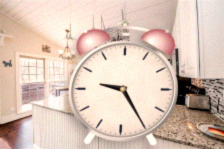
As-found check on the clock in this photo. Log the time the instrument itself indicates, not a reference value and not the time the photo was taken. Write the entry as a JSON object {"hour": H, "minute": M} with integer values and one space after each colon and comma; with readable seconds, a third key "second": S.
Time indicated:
{"hour": 9, "minute": 25}
